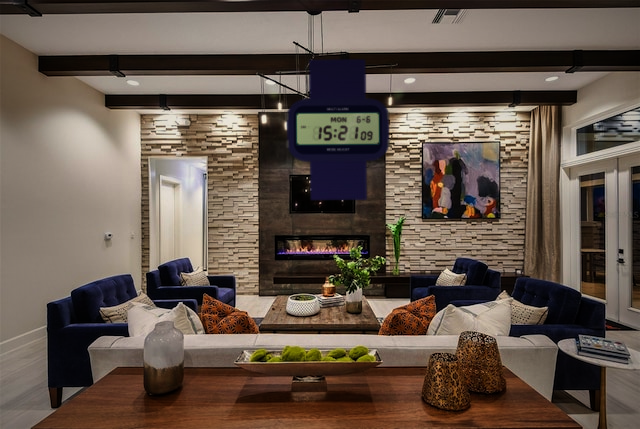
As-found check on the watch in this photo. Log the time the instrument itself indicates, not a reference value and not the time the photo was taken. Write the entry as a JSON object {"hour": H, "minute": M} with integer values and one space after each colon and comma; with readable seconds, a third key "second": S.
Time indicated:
{"hour": 15, "minute": 21}
